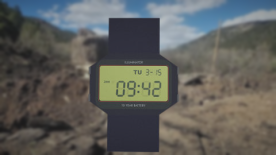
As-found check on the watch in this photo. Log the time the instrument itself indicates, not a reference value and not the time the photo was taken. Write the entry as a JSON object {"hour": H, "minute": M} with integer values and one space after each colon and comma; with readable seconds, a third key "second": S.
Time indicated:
{"hour": 9, "minute": 42}
